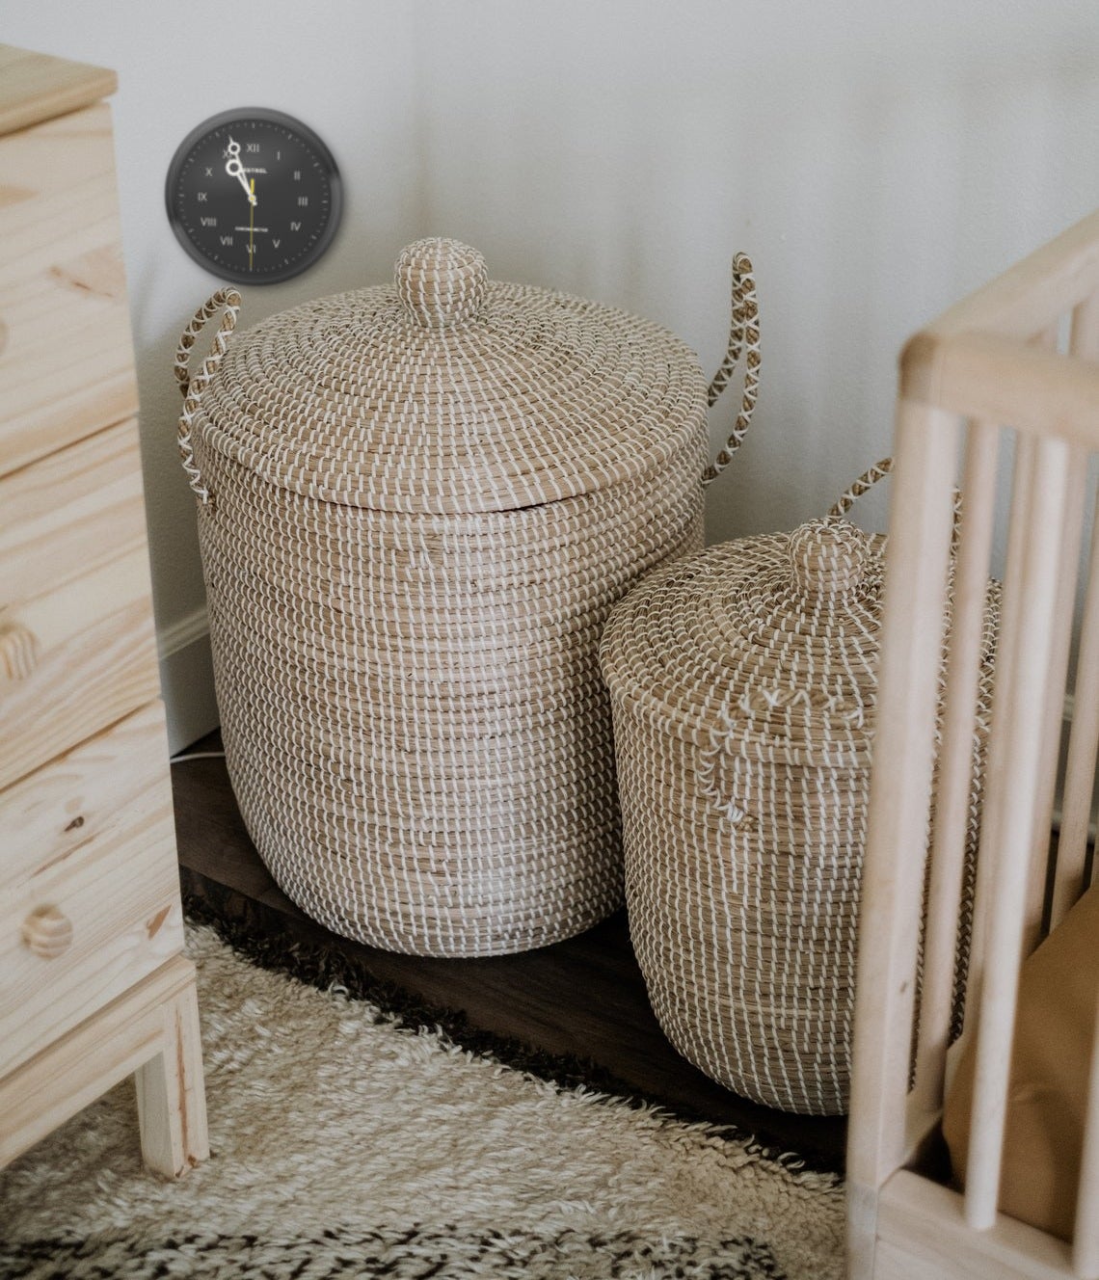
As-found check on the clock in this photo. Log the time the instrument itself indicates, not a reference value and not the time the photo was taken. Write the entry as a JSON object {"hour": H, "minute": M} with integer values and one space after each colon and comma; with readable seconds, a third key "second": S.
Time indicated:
{"hour": 10, "minute": 56, "second": 30}
